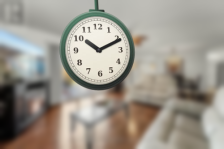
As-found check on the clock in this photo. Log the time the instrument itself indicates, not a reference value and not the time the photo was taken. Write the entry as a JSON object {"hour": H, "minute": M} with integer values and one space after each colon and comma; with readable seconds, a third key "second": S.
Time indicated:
{"hour": 10, "minute": 11}
